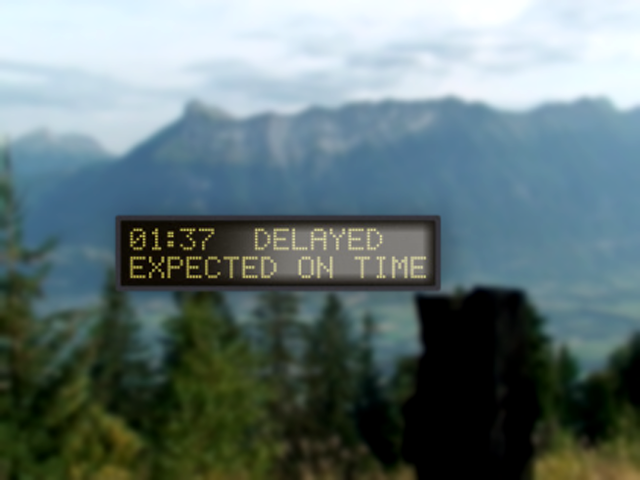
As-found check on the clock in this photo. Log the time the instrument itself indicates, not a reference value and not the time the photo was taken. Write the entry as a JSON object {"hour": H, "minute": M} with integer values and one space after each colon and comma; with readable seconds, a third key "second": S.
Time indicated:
{"hour": 1, "minute": 37}
